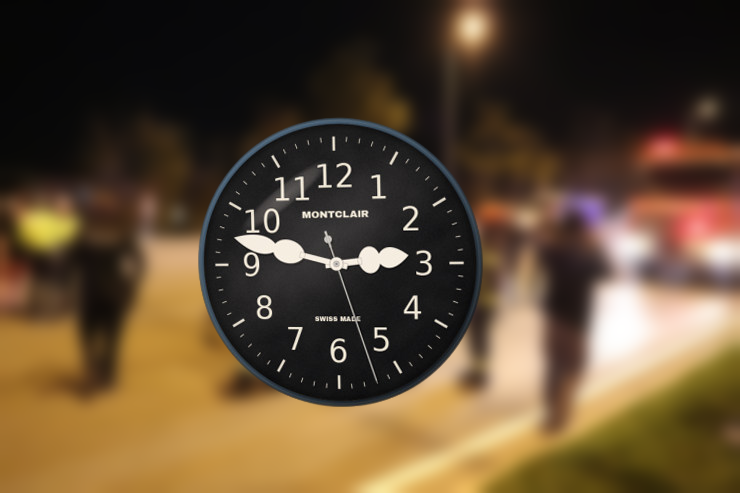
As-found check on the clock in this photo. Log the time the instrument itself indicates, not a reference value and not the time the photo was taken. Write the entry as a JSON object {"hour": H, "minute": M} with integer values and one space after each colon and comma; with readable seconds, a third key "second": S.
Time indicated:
{"hour": 2, "minute": 47, "second": 27}
